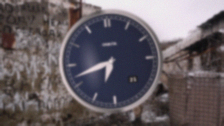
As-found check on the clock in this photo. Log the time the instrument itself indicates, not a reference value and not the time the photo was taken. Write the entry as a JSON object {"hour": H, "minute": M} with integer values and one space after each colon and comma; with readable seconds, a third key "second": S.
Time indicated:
{"hour": 6, "minute": 42}
